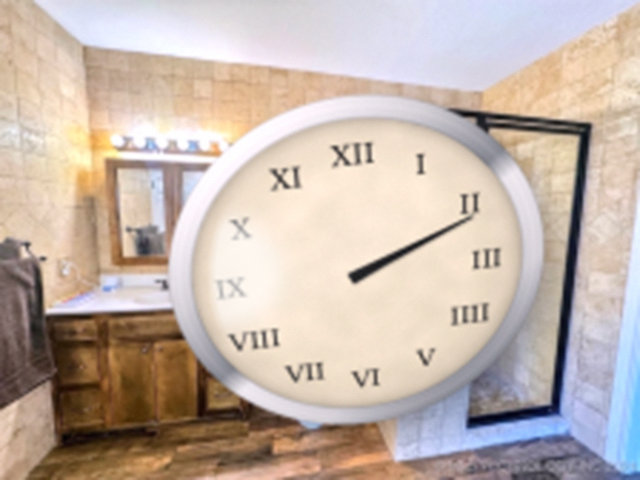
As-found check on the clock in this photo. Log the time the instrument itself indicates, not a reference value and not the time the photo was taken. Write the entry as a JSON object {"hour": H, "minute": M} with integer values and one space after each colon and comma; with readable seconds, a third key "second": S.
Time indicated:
{"hour": 2, "minute": 11}
